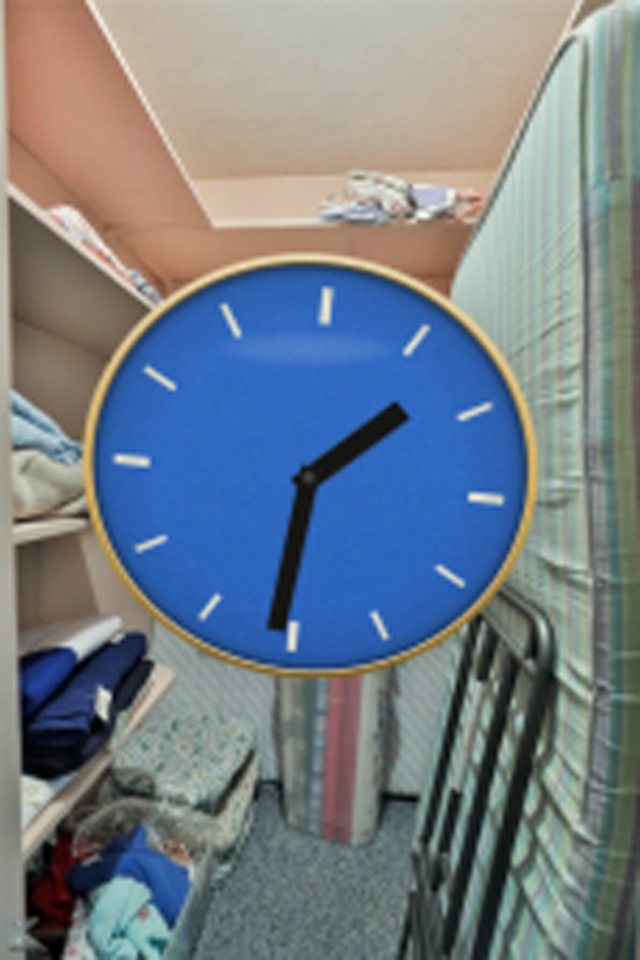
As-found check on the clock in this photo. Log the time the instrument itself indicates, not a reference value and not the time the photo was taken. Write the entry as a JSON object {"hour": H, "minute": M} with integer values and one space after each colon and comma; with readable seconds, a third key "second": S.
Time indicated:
{"hour": 1, "minute": 31}
